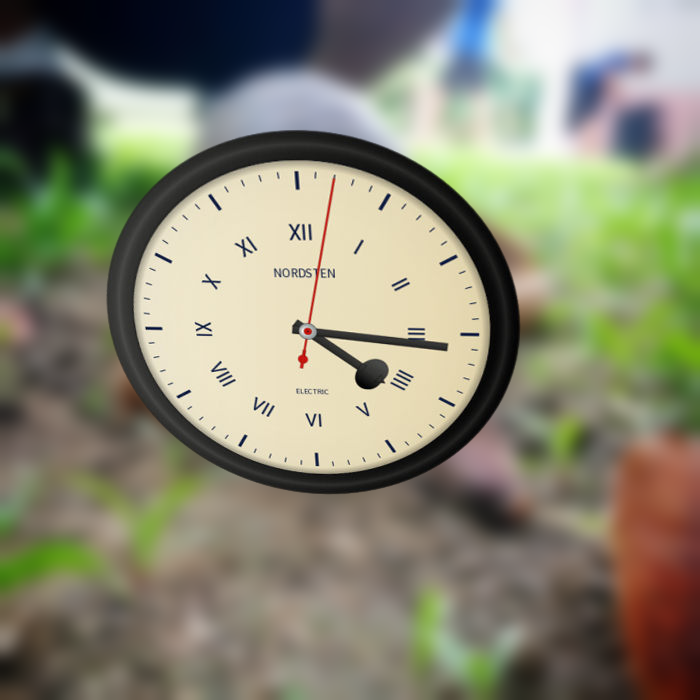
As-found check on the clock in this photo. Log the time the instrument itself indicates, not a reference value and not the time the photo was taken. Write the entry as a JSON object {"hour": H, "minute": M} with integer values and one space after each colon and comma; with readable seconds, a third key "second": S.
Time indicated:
{"hour": 4, "minute": 16, "second": 2}
